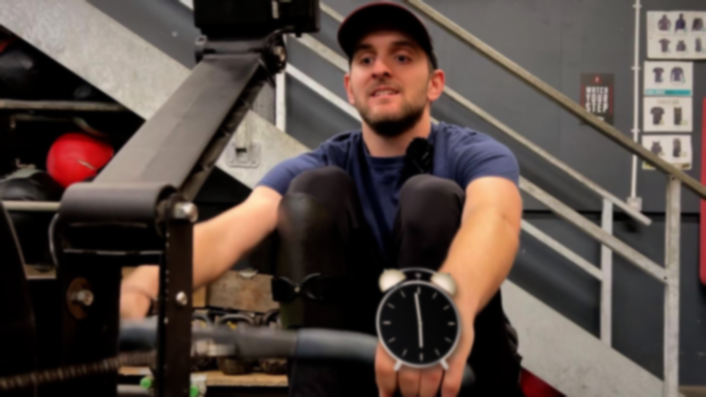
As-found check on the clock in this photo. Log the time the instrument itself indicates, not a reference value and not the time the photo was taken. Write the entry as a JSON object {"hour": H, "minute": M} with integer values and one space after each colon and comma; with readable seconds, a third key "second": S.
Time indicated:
{"hour": 5, "minute": 59}
